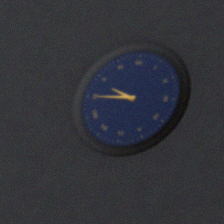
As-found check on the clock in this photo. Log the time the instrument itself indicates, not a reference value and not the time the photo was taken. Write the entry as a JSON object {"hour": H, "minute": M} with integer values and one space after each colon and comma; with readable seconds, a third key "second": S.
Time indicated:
{"hour": 9, "minute": 45}
